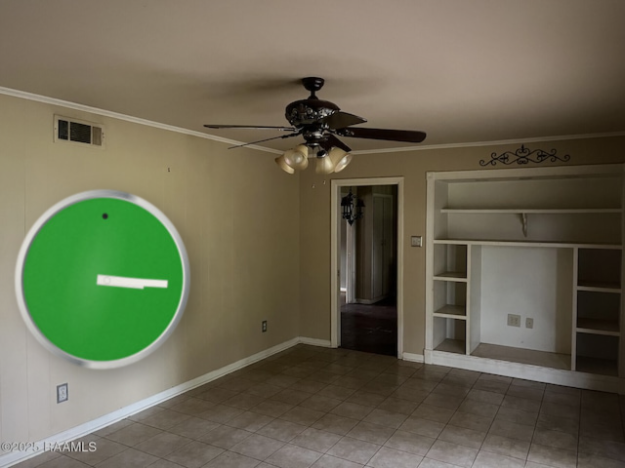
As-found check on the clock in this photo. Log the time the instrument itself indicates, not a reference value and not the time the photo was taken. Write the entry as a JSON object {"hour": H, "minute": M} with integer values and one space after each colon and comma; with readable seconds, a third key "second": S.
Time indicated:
{"hour": 3, "minute": 16}
